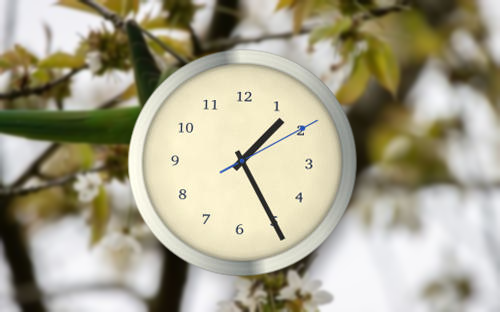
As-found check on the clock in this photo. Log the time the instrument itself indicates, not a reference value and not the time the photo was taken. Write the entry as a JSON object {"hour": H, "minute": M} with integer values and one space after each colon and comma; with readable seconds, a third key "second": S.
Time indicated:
{"hour": 1, "minute": 25, "second": 10}
